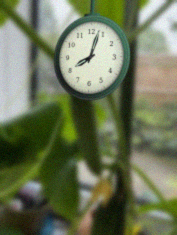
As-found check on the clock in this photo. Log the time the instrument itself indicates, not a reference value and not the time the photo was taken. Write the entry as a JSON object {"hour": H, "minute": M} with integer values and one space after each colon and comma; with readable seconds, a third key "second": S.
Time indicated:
{"hour": 8, "minute": 3}
